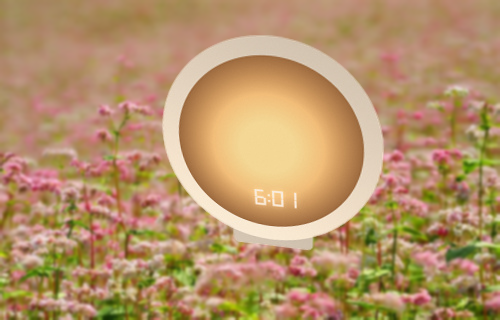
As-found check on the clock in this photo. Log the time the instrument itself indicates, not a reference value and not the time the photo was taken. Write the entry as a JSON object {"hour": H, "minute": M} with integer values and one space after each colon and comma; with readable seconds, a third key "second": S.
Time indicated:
{"hour": 6, "minute": 1}
